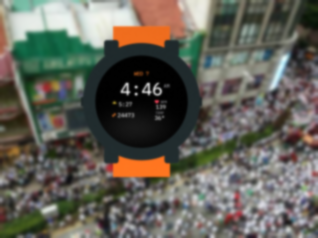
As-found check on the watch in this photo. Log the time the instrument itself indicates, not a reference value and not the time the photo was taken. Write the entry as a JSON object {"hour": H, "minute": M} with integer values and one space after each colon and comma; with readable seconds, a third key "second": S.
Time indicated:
{"hour": 4, "minute": 46}
